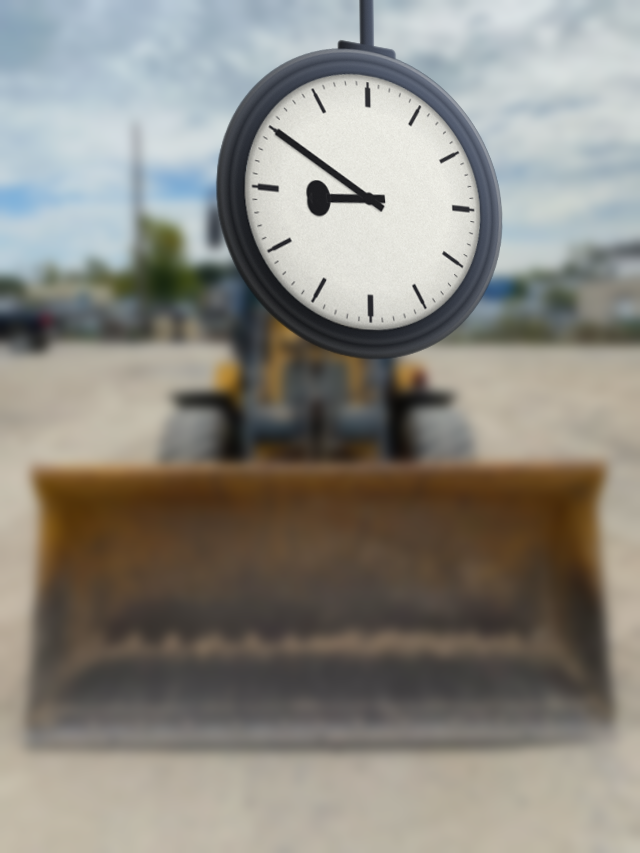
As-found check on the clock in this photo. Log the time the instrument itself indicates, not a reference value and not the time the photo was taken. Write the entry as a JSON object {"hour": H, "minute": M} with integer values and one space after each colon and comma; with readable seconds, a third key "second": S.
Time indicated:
{"hour": 8, "minute": 50}
